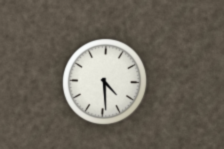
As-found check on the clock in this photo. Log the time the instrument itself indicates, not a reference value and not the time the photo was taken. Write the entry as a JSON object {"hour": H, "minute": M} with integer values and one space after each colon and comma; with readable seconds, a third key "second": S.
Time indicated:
{"hour": 4, "minute": 29}
